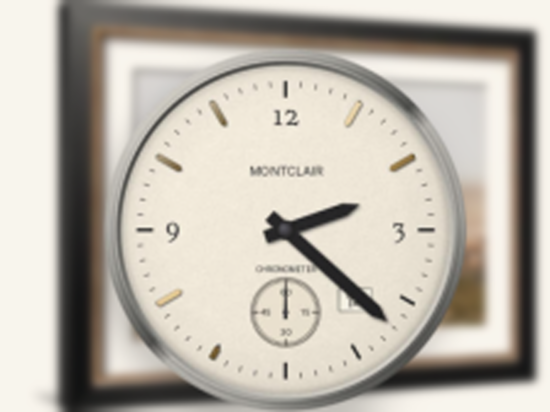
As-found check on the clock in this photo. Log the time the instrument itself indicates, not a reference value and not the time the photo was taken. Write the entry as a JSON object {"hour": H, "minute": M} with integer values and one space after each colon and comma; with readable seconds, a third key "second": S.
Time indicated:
{"hour": 2, "minute": 22}
